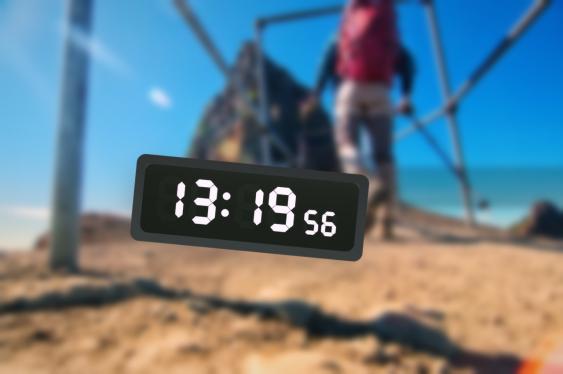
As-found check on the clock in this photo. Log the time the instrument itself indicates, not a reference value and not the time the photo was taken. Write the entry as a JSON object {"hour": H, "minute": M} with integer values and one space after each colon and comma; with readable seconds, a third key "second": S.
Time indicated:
{"hour": 13, "minute": 19, "second": 56}
